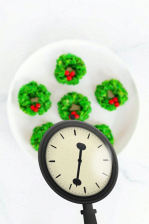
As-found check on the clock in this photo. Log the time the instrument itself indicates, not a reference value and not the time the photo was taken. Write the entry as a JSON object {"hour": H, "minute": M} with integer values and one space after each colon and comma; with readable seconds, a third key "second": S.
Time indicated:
{"hour": 12, "minute": 33}
